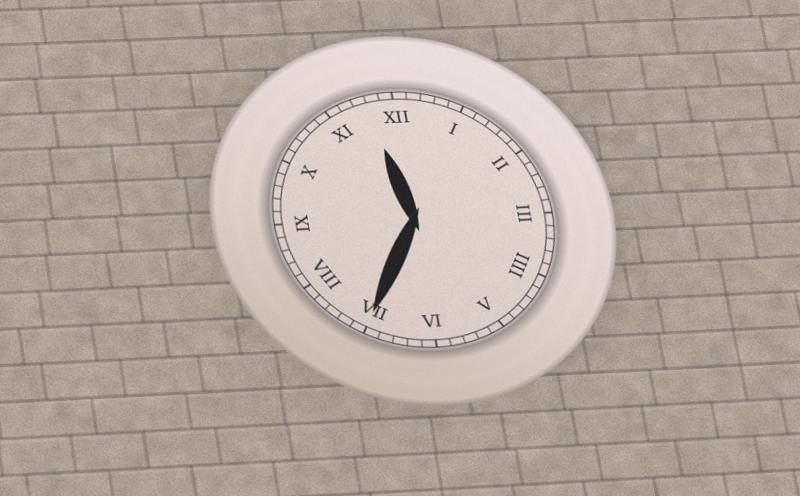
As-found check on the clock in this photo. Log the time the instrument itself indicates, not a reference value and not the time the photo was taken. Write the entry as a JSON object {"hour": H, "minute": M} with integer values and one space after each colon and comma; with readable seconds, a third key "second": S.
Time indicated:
{"hour": 11, "minute": 35}
